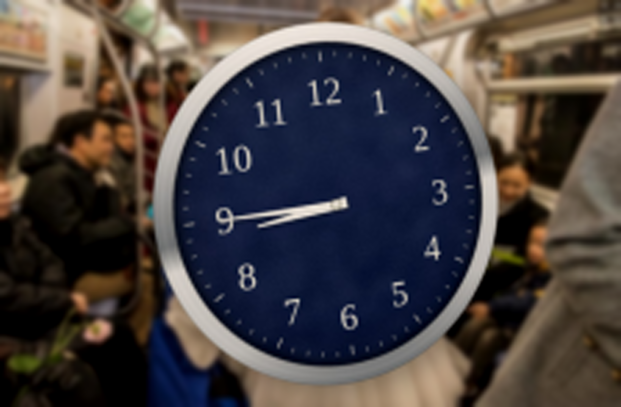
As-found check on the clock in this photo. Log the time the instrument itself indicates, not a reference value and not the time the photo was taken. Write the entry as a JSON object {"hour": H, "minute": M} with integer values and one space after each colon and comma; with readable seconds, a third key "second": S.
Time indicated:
{"hour": 8, "minute": 45}
